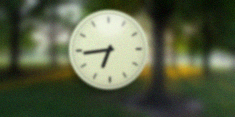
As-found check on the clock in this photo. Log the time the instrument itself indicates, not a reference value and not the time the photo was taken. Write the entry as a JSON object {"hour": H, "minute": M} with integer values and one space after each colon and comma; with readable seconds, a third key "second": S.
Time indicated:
{"hour": 6, "minute": 44}
